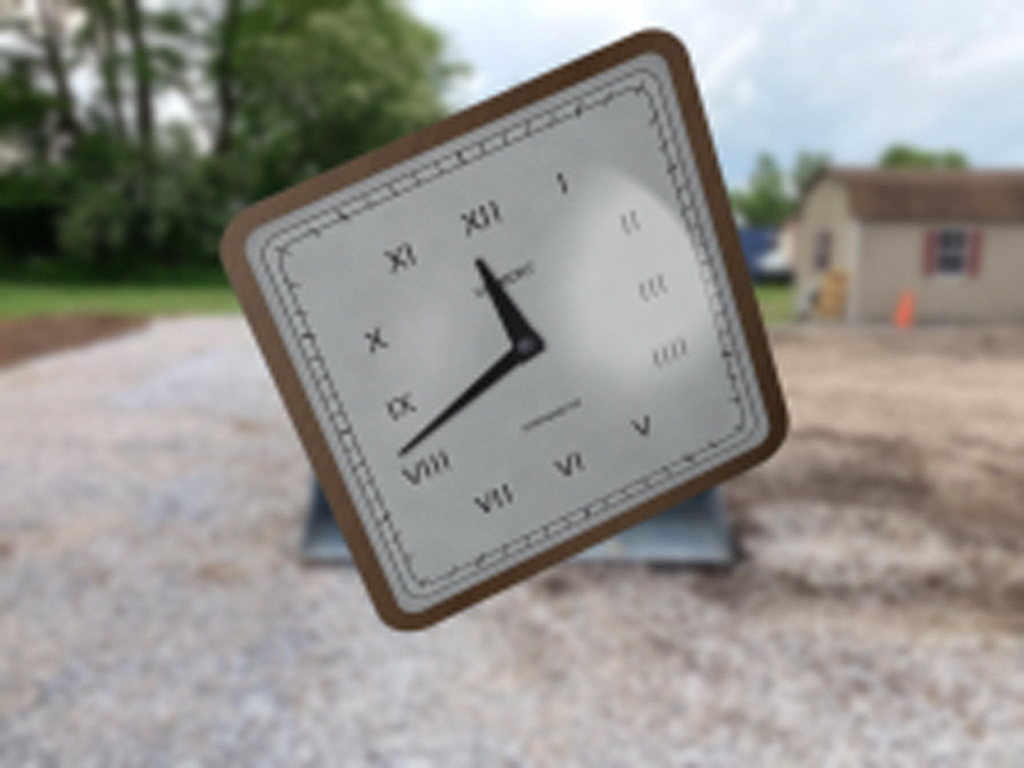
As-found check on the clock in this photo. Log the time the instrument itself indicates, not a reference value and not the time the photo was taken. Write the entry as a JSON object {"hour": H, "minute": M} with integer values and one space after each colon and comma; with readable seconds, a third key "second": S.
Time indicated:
{"hour": 11, "minute": 42}
